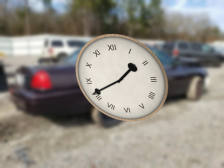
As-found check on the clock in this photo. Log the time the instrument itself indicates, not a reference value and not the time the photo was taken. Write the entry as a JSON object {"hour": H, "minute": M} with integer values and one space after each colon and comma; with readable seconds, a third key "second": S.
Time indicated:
{"hour": 1, "minute": 41}
